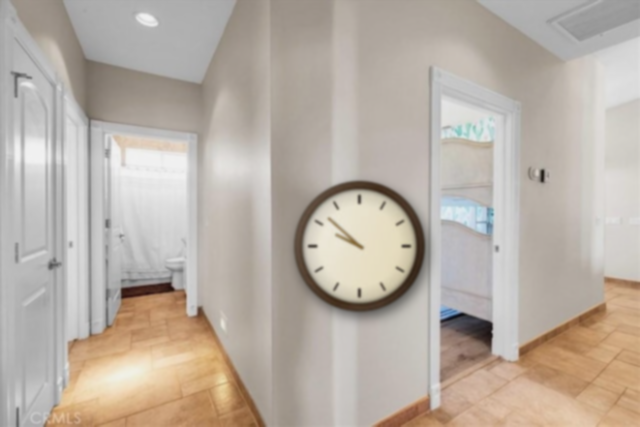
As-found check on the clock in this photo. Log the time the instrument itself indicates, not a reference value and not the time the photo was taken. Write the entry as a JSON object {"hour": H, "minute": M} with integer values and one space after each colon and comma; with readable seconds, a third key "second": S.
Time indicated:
{"hour": 9, "minute": 52}
